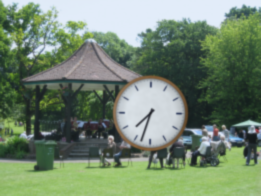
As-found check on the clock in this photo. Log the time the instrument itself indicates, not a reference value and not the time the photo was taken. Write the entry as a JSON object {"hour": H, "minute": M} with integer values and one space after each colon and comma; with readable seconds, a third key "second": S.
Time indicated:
{"hour": 7, "minute": 33}
